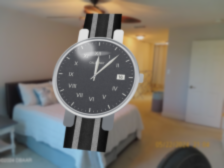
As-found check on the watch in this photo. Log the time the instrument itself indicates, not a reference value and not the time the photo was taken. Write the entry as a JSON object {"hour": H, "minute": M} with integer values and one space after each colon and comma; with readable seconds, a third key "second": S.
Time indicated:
{"hour": 12, "minute": 7}
